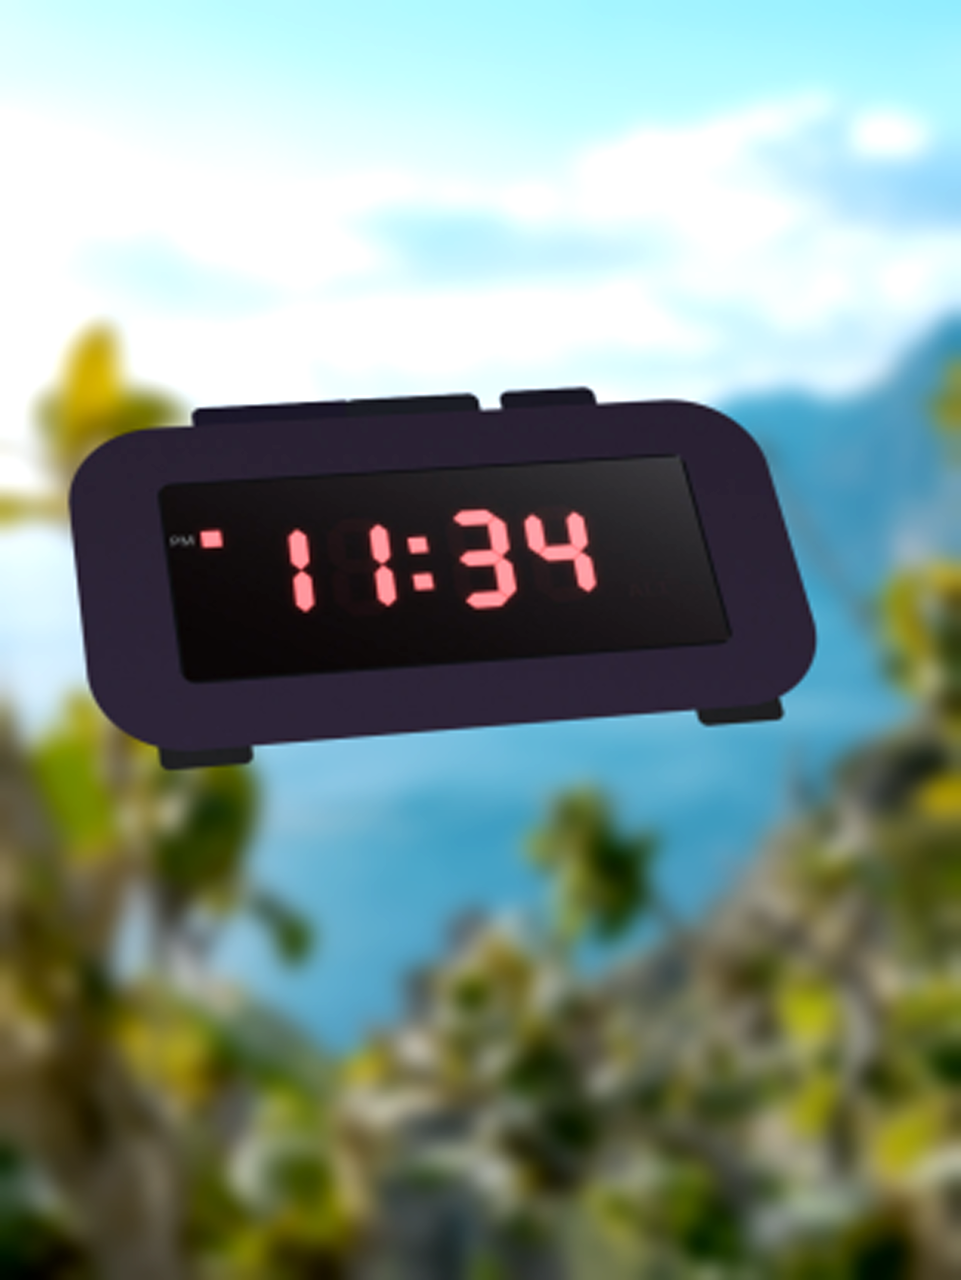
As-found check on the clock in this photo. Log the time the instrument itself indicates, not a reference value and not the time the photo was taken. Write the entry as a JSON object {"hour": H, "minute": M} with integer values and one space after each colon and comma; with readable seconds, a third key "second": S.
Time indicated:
{"hour": 11, "minute": 34}
